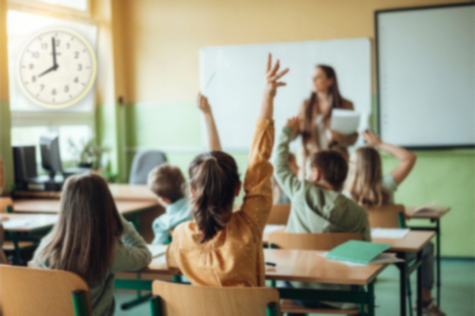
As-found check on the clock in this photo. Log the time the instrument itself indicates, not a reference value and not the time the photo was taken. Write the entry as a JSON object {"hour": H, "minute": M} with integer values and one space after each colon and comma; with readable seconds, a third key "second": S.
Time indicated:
{"hour": 7, "minute": 59}
